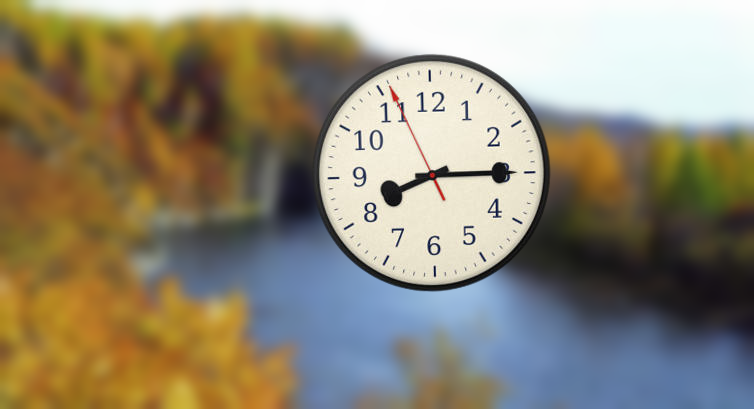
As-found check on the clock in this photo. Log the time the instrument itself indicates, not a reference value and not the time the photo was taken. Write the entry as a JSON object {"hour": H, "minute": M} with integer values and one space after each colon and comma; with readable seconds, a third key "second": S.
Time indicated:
{"hour": 8, "minute": 14, "second": 56}
